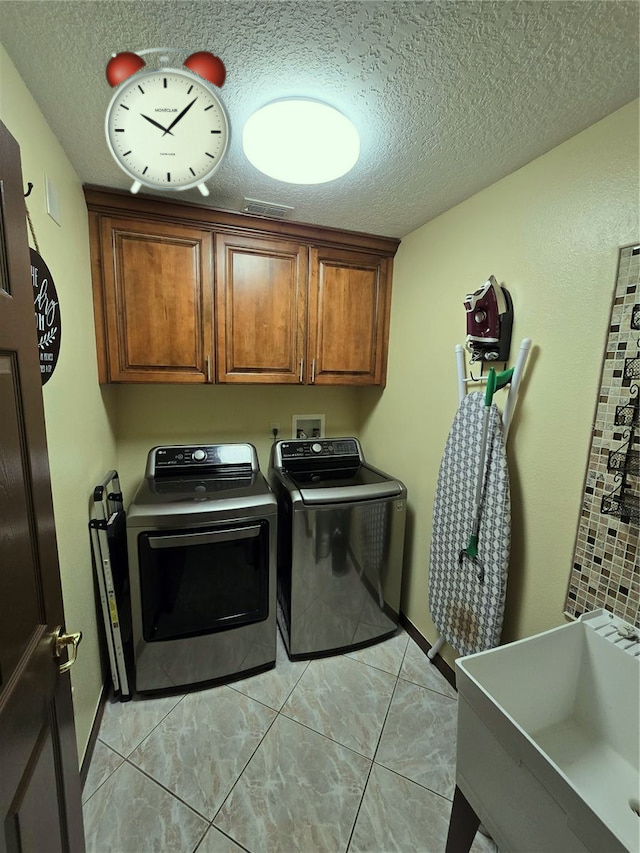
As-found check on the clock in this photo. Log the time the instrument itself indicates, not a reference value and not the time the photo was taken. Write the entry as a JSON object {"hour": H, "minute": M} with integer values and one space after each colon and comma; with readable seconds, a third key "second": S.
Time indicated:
{"hour": 10, "minute": 7}
